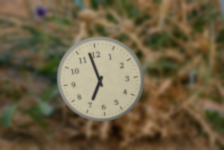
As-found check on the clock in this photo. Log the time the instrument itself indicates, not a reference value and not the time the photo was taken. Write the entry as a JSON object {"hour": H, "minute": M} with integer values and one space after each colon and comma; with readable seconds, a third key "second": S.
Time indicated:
{"hour": 6, "minute": 58}
